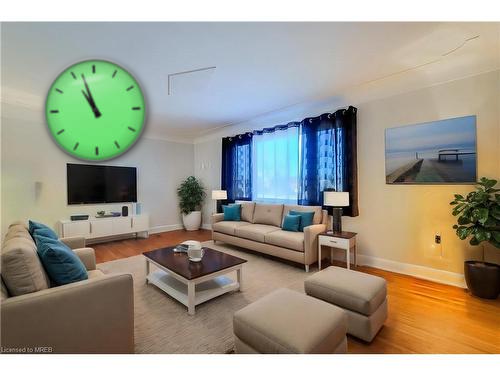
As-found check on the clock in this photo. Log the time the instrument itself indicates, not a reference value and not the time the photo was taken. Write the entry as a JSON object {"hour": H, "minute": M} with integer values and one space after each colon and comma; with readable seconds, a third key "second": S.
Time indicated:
{"hour": 10, "minute": 57}
